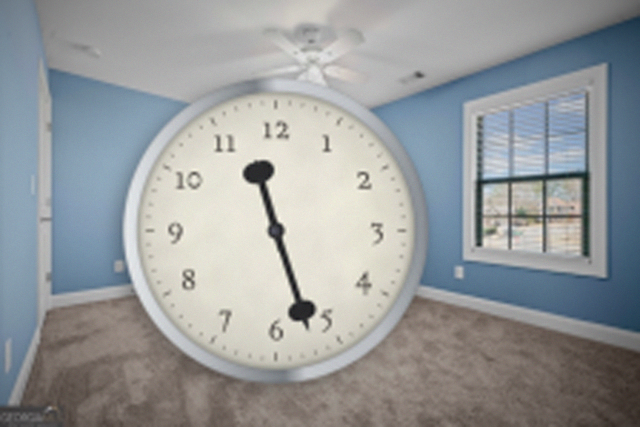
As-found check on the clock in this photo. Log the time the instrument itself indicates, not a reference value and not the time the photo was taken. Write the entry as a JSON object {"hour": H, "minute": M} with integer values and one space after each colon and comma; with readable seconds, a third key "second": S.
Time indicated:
{"hour": 11, "minute": 27}
